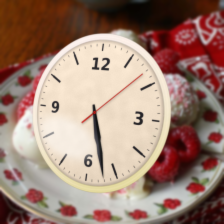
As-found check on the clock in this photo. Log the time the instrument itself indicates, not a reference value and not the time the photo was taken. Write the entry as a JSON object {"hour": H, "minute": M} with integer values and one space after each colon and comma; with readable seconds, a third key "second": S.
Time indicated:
{"hour": 5, "minute": 27, "second": 8}
